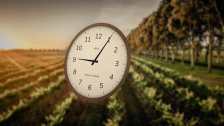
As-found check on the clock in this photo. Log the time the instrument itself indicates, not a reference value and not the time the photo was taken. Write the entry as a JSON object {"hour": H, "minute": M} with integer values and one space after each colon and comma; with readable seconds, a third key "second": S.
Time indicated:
{"hour": 9, "minute": 5}
